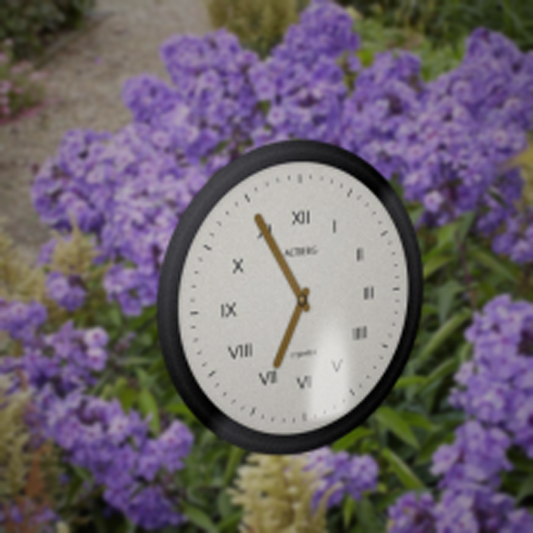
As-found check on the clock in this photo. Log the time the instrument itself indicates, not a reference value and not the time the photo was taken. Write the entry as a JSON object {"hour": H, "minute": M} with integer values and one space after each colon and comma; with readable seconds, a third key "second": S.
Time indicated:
{"hour": 6, "minute": 55}
